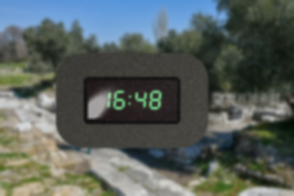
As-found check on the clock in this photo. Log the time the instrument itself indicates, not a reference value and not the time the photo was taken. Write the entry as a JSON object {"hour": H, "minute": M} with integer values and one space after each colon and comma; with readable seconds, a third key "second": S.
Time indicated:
{"hour": 16, "minute": 48}
